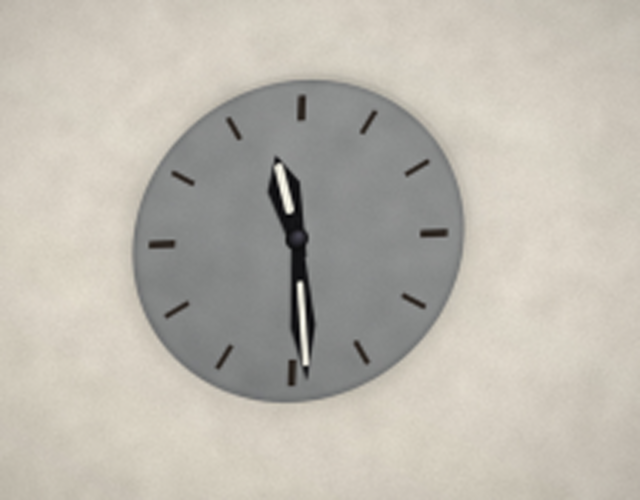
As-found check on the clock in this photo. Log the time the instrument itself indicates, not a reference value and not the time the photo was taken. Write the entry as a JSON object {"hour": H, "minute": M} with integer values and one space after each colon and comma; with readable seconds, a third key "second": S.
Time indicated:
{"hour": 11, "minute": 29}
